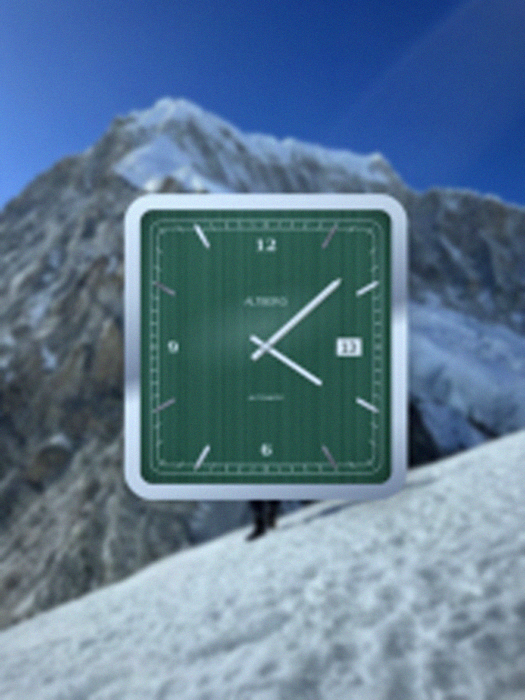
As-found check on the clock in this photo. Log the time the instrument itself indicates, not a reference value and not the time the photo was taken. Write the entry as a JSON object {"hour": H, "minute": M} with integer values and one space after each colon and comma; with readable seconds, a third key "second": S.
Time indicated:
{"hour": 4, "minute": 8}
